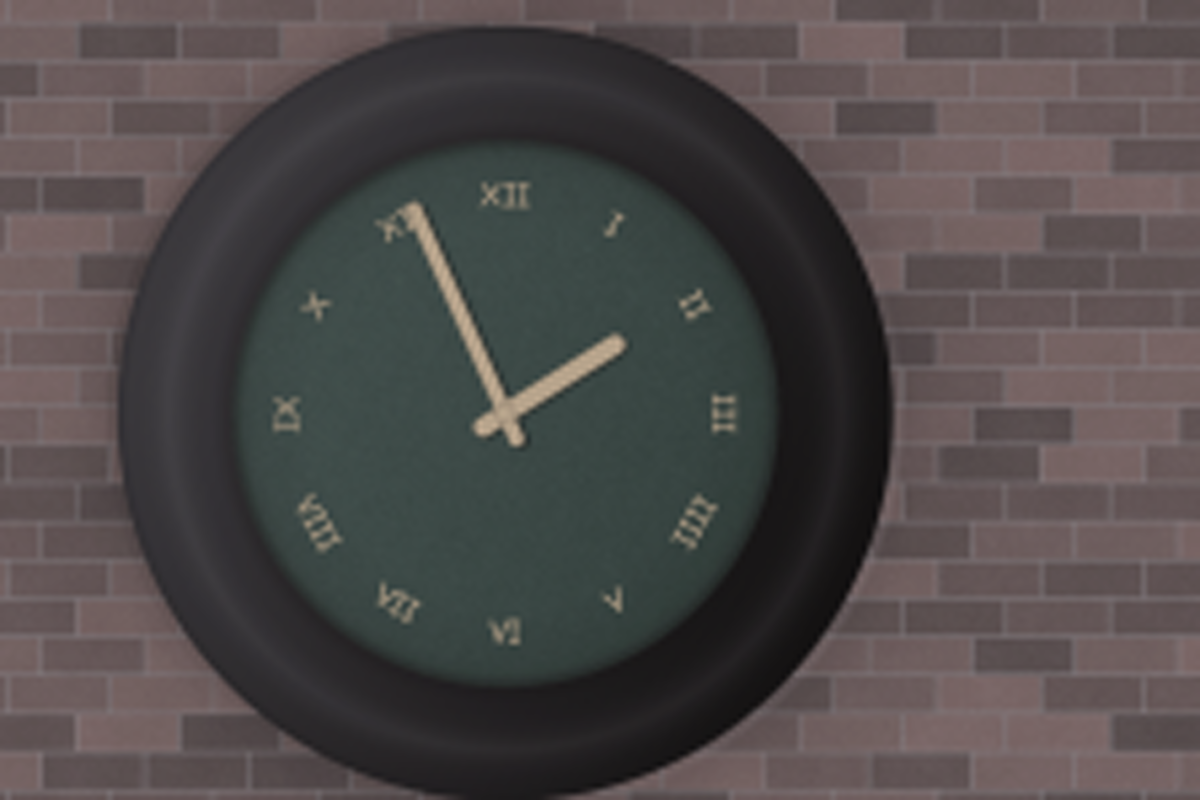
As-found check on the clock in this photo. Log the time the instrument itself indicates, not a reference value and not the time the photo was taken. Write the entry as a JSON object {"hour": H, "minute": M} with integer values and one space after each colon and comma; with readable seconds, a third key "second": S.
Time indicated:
{"hour": 1, "minute": 56}
